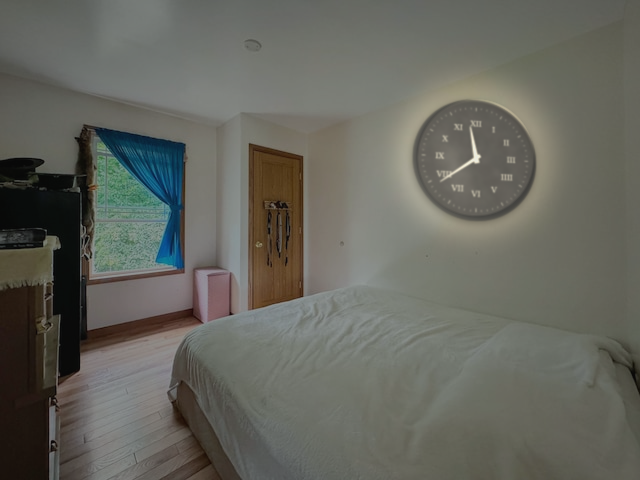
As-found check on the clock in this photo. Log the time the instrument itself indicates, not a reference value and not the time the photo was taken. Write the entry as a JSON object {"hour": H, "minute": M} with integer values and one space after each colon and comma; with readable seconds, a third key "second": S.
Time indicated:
{"hour": 11, "minute": 39}
